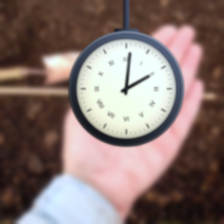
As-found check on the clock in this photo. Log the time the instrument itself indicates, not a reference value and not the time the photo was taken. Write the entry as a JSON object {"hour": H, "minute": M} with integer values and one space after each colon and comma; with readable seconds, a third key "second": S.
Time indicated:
{"hour": 2, "minute": 1}
